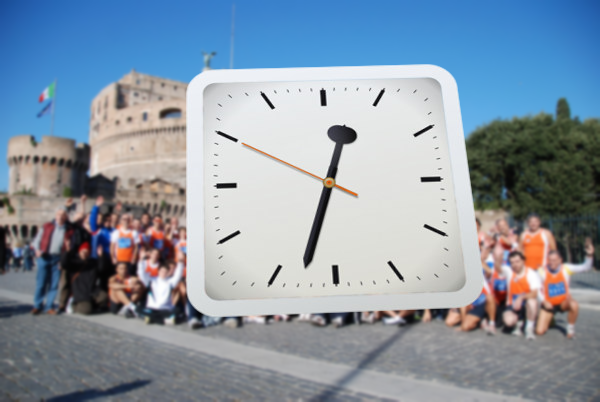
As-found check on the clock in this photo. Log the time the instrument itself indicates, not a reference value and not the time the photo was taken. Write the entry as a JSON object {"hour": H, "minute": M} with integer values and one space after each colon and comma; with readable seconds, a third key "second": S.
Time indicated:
{"hour": 12, "minute": 32, "second": 50}
